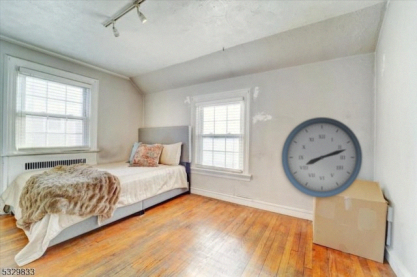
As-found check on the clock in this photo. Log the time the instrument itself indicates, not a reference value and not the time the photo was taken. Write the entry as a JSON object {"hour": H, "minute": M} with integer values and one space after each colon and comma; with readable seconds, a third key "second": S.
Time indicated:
{"hour": 8, "minute": 12}
